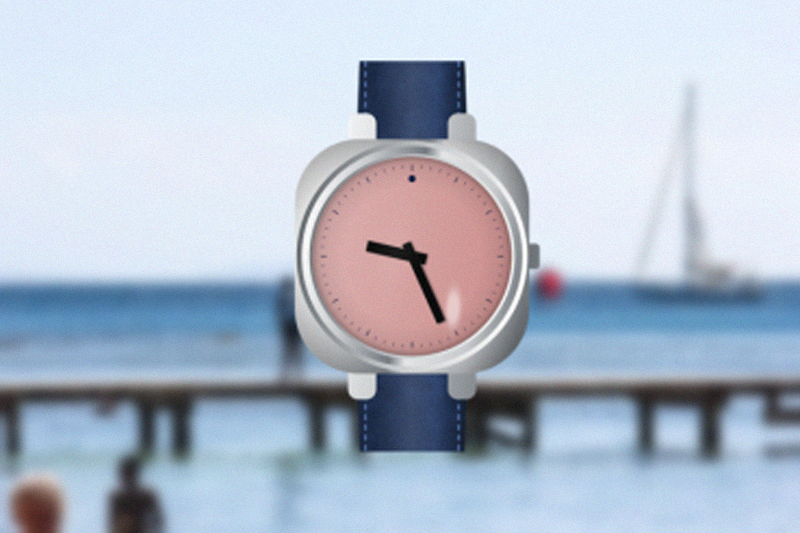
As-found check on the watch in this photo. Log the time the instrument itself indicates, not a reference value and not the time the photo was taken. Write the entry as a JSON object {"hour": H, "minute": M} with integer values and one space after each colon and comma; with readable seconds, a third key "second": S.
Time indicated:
{"hour": 9, "minute": 26}
